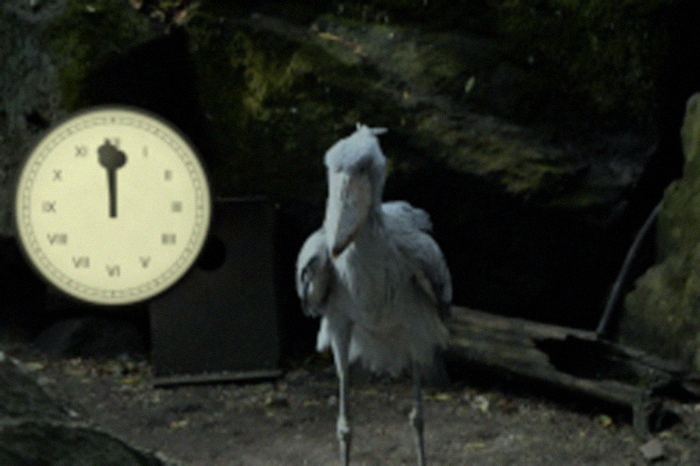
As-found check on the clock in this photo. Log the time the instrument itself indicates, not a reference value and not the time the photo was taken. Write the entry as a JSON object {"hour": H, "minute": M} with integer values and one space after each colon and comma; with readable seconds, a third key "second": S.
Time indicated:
{"hour": 11, "minute": 59}
